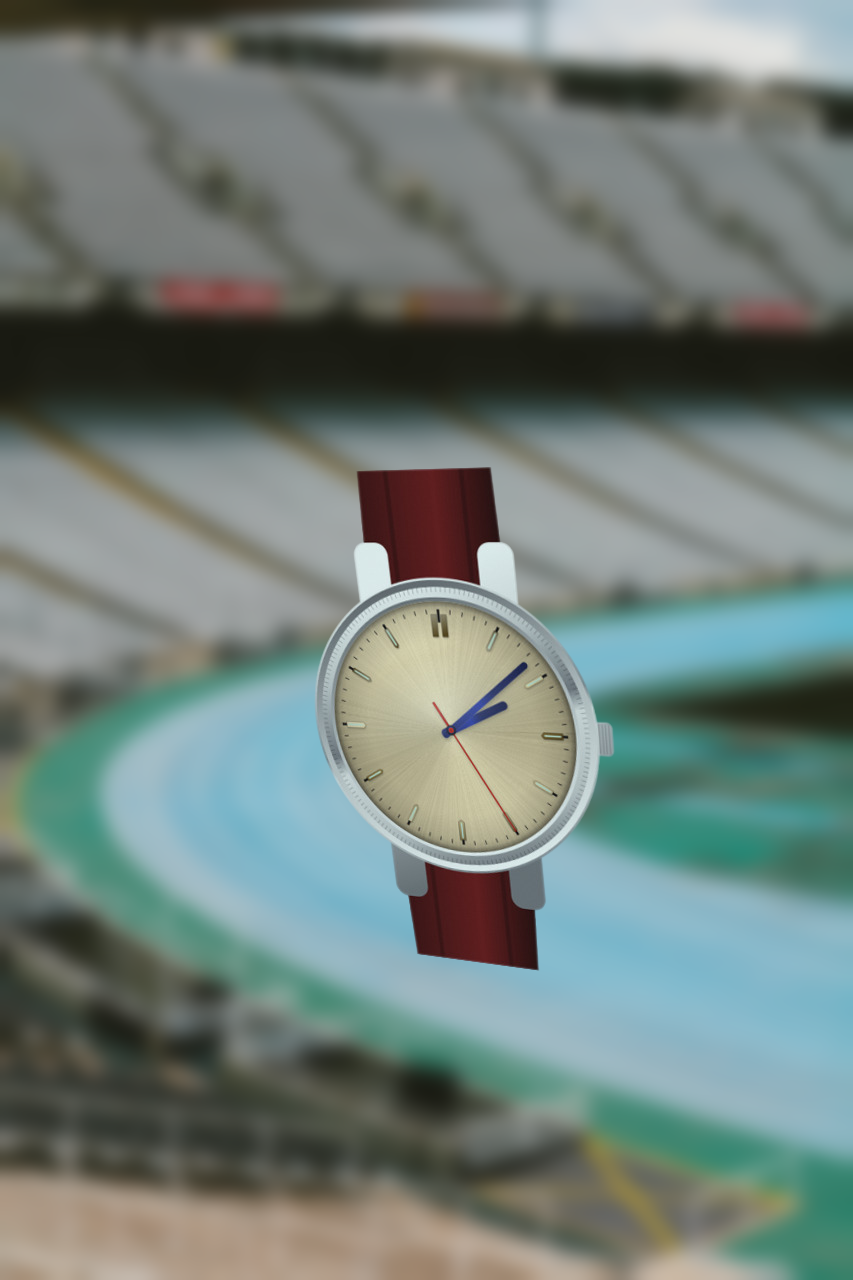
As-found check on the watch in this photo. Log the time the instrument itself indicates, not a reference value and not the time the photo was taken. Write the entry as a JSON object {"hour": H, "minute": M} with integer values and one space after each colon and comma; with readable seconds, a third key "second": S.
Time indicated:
{"hour": 2, "minute": 8, "second": 25}
